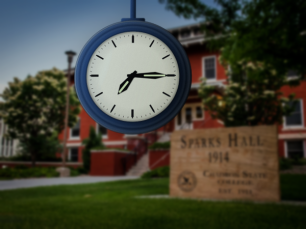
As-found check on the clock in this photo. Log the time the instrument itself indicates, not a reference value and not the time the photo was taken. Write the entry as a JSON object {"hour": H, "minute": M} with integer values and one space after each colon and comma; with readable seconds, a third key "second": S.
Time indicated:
{"hour": 7, "minute": 15}
